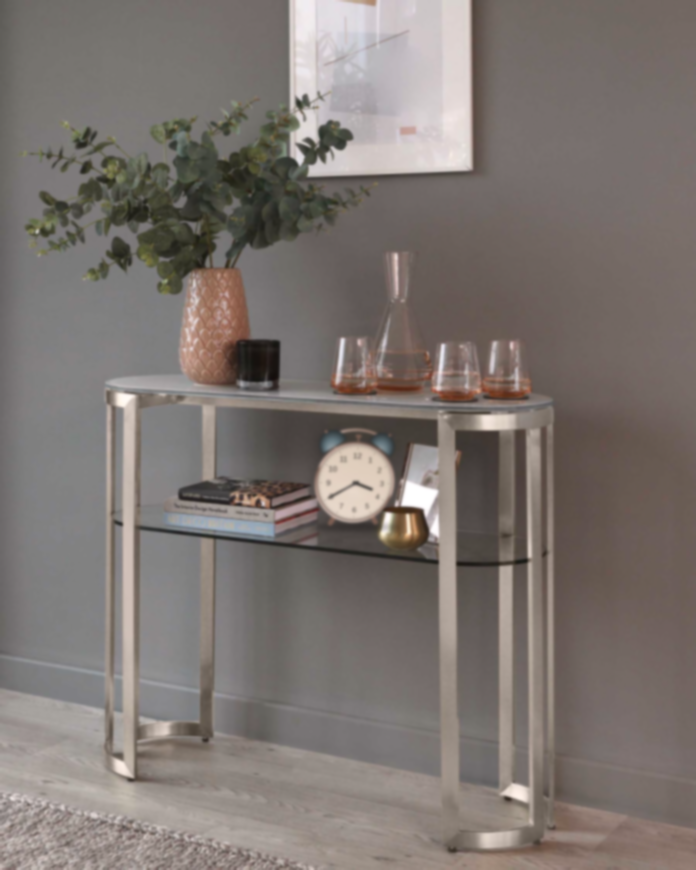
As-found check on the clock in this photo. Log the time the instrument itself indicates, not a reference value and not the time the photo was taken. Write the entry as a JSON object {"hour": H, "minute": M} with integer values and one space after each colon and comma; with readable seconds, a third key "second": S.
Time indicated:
{"hour": 3, "minute": 40}
